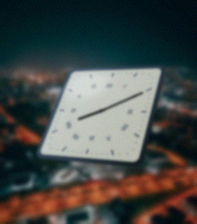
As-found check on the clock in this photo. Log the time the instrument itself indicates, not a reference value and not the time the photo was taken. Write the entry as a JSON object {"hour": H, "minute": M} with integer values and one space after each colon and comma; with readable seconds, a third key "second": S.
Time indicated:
{"hour": 8, "minute": 10}
